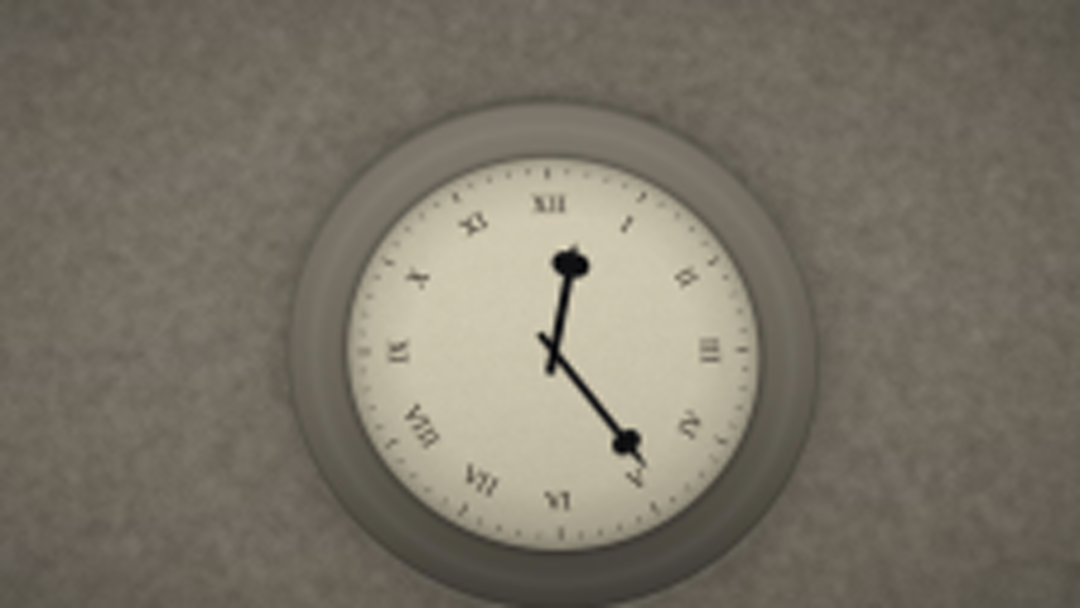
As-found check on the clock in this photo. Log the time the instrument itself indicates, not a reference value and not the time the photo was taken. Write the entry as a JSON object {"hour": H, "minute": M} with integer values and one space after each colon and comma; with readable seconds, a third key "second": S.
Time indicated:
{"hour": 12, "minute": 24}
